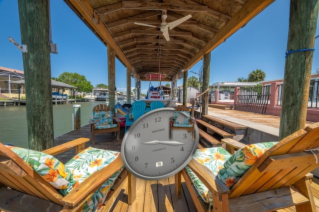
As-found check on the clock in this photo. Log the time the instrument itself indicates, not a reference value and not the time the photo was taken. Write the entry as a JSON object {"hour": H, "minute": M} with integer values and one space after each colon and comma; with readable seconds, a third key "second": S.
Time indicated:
{"hour": 9, "minute": 18}
